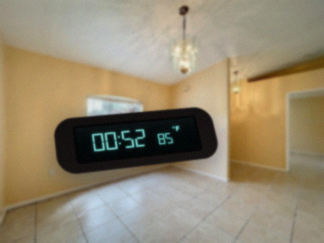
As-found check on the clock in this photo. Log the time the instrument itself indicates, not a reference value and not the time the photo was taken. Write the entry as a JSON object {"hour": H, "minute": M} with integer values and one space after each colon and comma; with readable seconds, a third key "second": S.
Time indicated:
{"hour": 0, "minute": 52}
